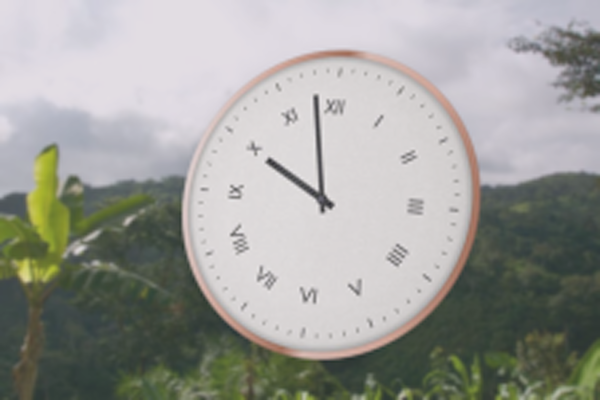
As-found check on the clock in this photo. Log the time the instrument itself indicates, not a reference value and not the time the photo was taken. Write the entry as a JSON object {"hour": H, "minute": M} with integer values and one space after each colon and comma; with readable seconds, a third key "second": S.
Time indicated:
{"hour": 9, "minute": 58}
